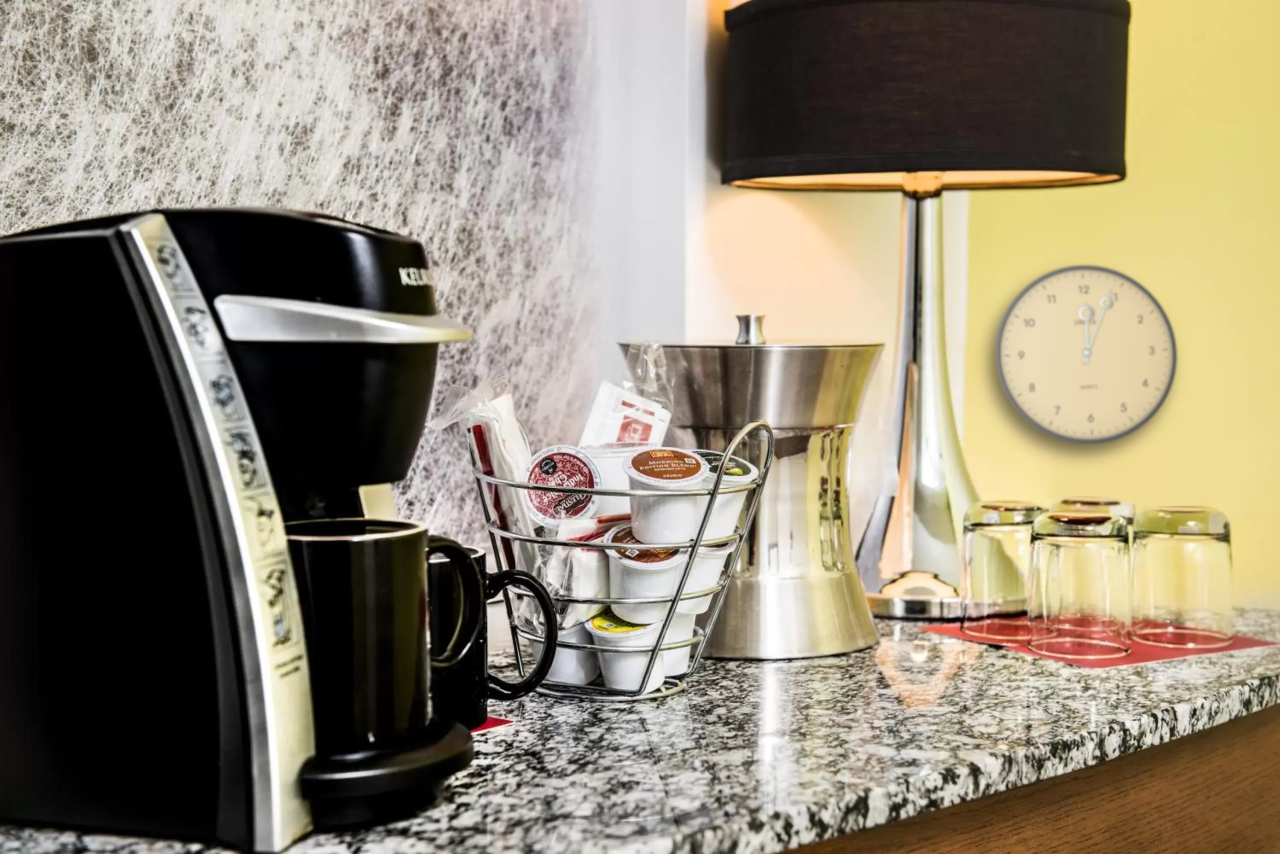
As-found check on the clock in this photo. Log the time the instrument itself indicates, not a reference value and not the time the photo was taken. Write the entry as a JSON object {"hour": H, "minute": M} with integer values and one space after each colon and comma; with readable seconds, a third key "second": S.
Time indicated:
{"hour": 12, "minute": 4}
